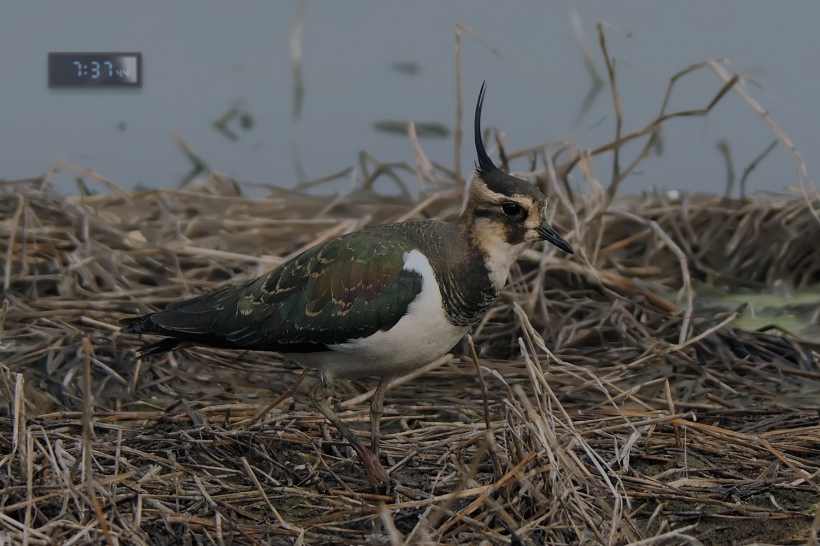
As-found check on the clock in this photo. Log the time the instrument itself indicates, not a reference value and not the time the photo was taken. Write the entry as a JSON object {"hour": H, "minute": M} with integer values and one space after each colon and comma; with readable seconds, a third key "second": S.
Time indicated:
{"hour": 7, "minute": 37}
